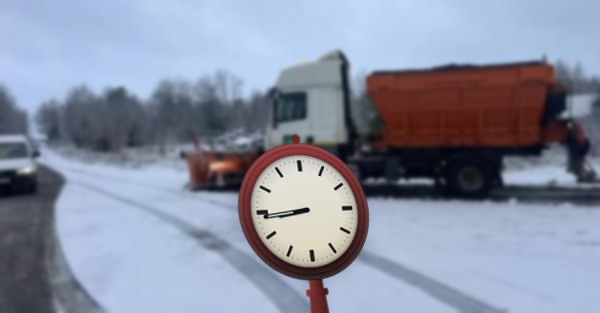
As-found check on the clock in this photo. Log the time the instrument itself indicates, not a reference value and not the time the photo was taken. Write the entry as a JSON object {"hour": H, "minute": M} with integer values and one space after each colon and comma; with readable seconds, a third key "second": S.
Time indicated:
{"hour": 8, "minute": 44}
